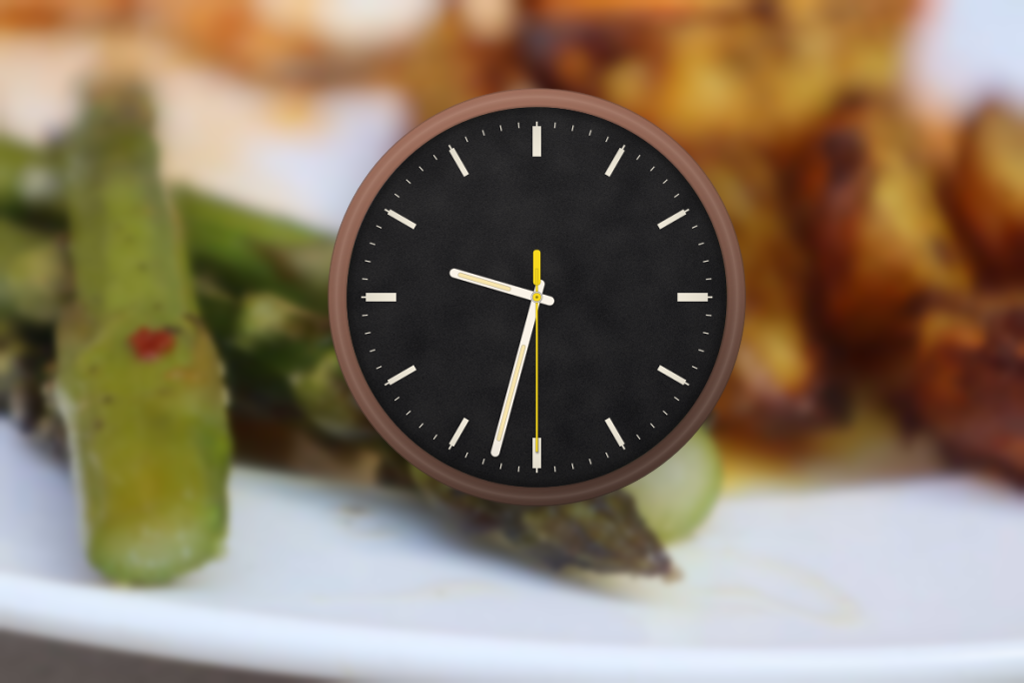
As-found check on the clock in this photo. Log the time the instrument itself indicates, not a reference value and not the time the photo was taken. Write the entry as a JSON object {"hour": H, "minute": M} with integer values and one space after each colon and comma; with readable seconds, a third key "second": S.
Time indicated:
{"hour": 9, "minute": 32, "second": 30}
